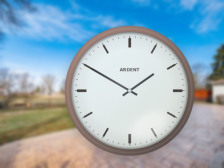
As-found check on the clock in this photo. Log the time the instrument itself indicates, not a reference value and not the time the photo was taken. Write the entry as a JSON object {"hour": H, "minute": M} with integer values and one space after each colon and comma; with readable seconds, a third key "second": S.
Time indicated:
{"hour": 1, "minute": 50}
